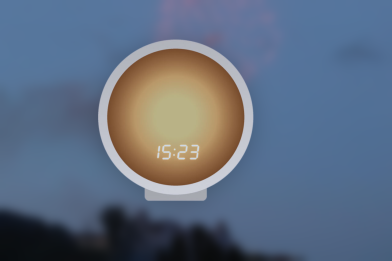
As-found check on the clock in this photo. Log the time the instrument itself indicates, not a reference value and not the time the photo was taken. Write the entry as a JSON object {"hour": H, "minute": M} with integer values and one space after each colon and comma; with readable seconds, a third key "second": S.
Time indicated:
{"hour": 15, "minute": 23}
